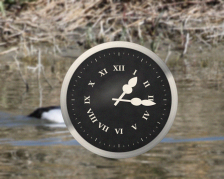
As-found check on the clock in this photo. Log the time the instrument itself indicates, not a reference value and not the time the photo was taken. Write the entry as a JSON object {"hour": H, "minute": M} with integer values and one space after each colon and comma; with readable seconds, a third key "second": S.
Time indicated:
{"hour": 1, "minute": 16}
